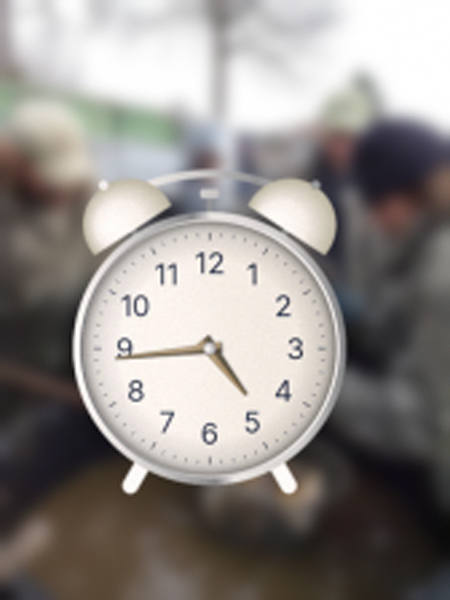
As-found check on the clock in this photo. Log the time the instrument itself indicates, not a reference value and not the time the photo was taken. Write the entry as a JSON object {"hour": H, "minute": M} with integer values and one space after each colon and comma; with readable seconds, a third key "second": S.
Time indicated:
{"hour": 4, "minute": 44}
